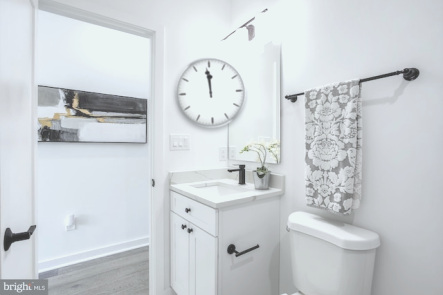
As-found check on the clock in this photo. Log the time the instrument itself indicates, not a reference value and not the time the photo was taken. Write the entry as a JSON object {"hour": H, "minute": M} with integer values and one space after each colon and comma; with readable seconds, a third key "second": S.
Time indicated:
{"hour": 11, "minute": 59}
